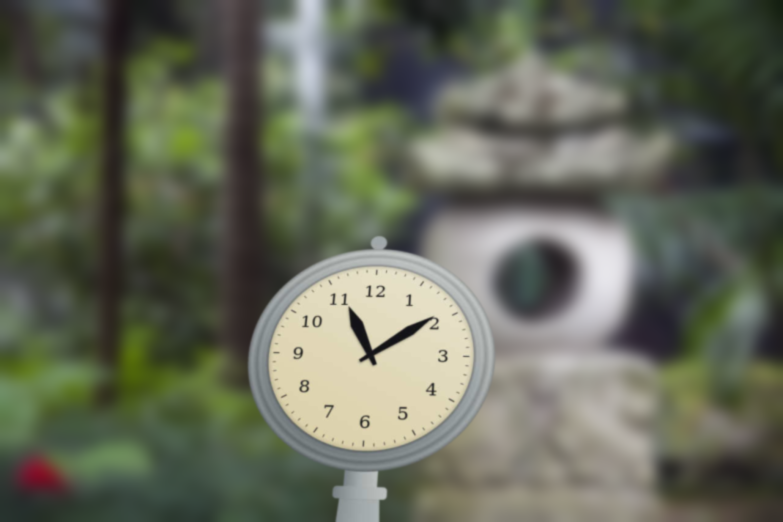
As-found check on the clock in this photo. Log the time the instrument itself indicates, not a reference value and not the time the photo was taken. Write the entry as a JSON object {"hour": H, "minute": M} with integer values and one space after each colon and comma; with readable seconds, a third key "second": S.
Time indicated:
{"hour": 11, "minute": 9}
